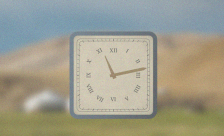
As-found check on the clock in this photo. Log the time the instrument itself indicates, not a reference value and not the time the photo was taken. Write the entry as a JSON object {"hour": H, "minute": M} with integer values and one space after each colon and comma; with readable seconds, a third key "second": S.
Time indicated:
{"hour": 11, "minute": 13}
